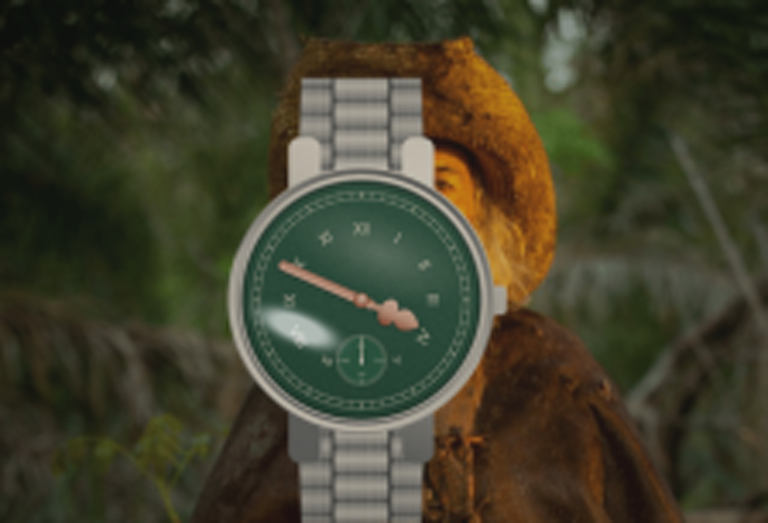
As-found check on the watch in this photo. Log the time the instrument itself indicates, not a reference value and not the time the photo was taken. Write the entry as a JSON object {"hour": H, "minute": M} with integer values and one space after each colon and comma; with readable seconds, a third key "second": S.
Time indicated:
{"hour": 3, "minute": 49}
